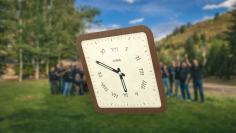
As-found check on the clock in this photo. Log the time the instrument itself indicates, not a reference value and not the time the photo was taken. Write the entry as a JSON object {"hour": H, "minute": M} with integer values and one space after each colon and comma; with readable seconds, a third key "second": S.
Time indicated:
{"hour": 5, "minute": 50}
